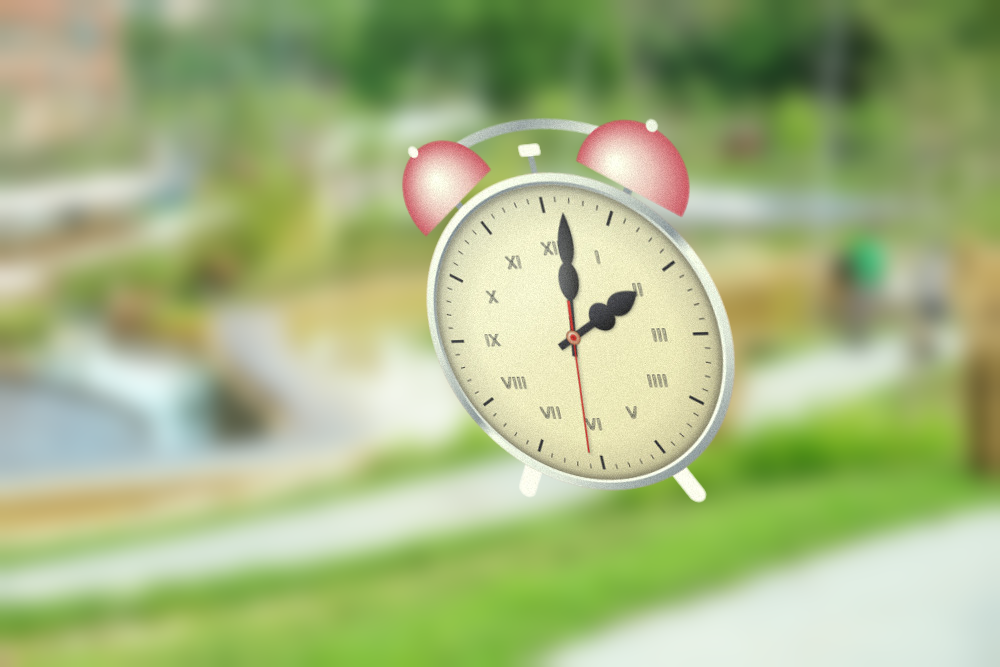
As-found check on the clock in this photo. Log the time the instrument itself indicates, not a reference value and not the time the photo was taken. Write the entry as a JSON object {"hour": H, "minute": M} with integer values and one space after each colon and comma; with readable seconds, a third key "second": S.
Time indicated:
{"hour": 2, "minute": 1, "second": 31}
